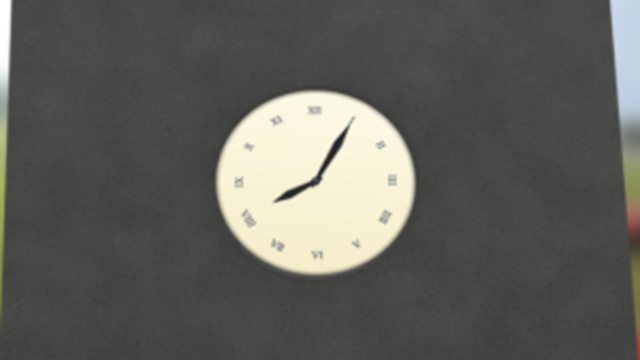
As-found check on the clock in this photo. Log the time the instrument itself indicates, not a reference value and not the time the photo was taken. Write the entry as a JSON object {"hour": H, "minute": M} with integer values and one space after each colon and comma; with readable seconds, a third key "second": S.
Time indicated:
{"hour": 8, "minute": 5}
